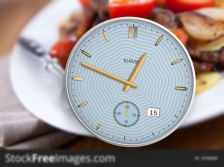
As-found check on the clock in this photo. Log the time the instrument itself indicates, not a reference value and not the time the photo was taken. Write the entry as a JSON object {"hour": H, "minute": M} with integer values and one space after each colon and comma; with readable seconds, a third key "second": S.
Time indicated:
{"hour": 12, "minute": 48}
